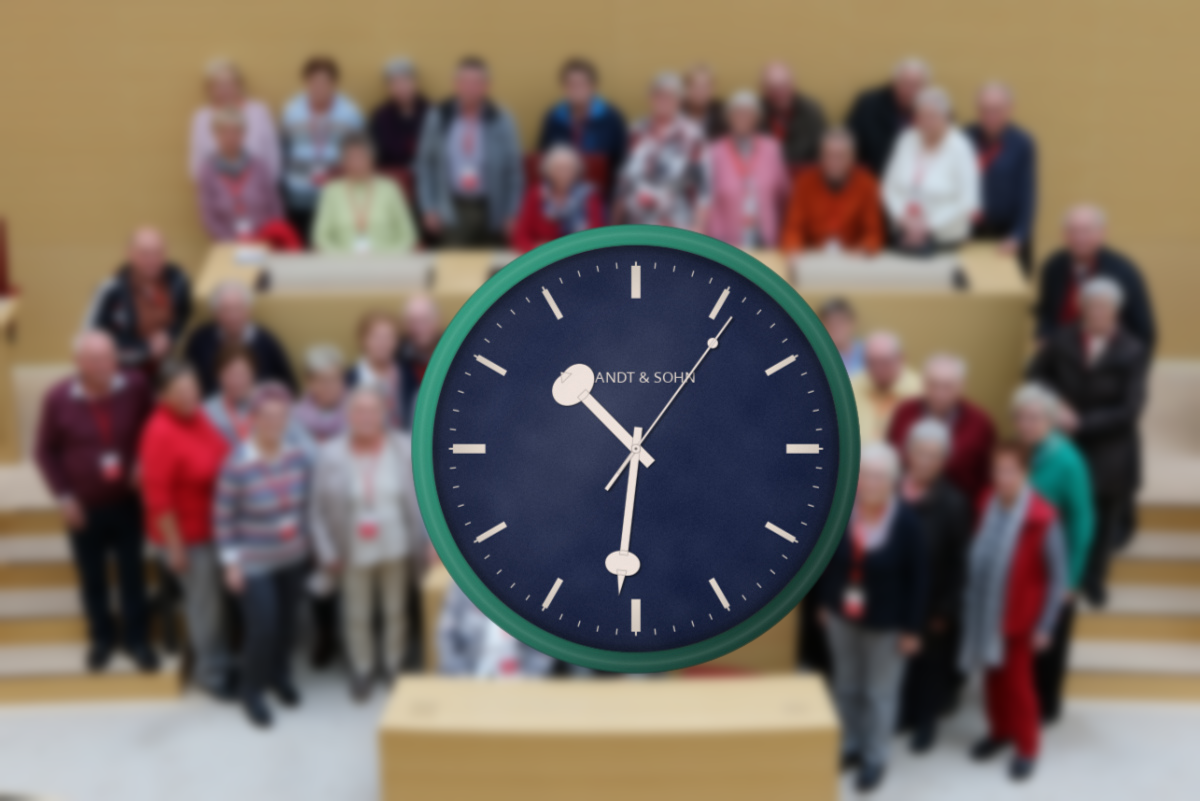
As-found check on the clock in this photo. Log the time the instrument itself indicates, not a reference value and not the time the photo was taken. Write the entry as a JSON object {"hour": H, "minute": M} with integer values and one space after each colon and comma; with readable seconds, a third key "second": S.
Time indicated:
{"hour": 10, "minute": 31, "second": 6}
